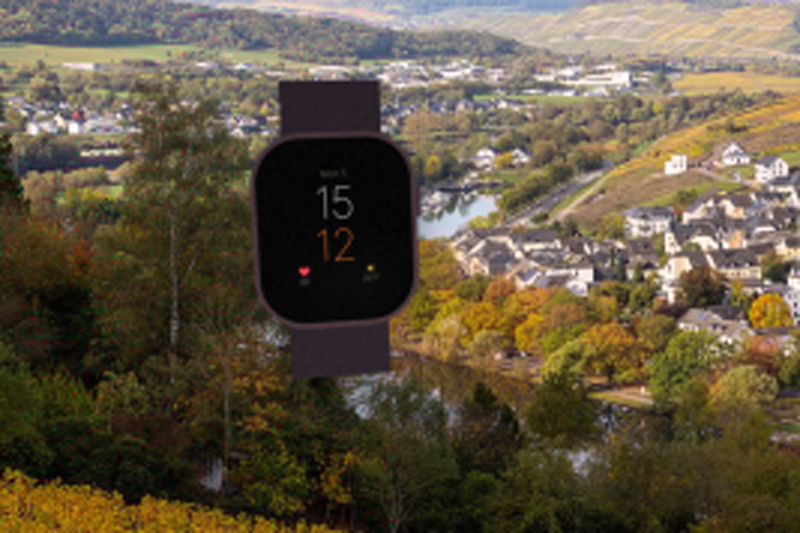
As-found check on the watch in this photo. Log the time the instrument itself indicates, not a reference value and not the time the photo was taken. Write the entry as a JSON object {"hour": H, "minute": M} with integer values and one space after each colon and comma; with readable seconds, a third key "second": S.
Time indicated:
{"hour": 15, "minute": 12}
